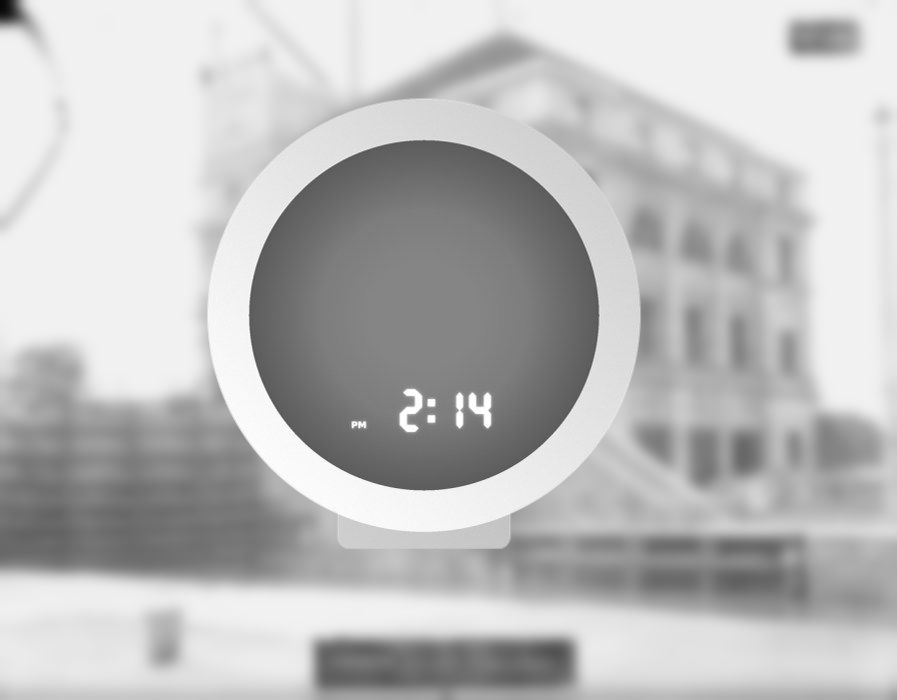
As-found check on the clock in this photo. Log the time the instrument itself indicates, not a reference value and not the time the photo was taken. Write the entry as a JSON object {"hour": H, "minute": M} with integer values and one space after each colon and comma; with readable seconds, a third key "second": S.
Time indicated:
{"hour": 2, "minute": 14}
